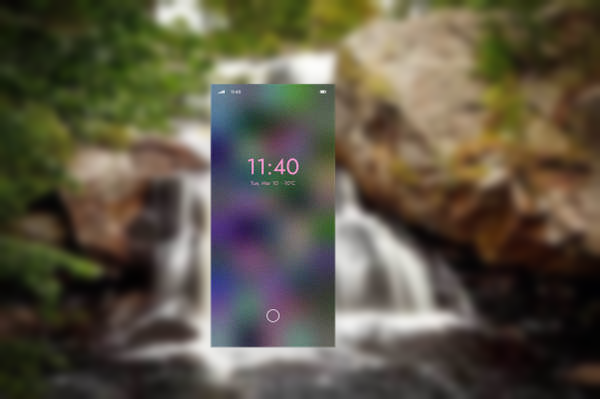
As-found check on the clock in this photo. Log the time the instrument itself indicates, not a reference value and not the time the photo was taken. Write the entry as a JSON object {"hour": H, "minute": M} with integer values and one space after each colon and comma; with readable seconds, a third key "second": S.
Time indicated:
{"hour": 11, "minute": 40}
